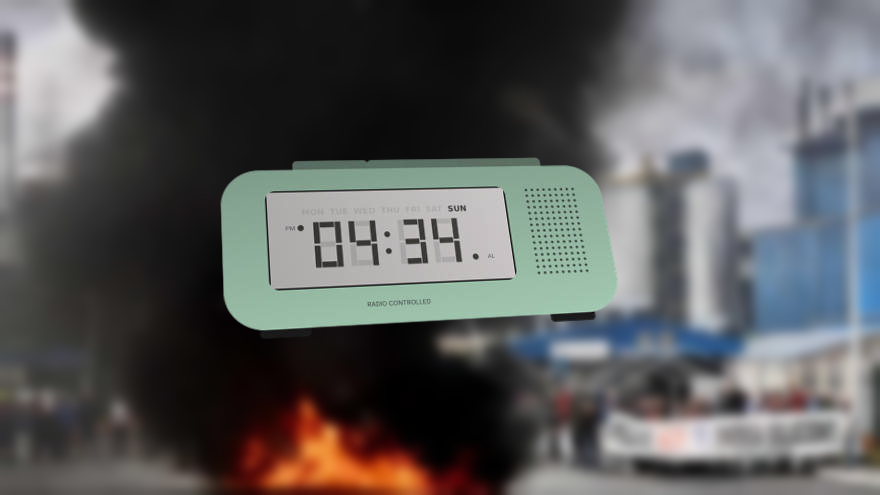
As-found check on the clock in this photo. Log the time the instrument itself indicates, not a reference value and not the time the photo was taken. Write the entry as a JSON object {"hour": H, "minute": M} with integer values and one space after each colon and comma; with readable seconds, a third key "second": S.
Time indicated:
{"hour": 4, "minute": 34}
